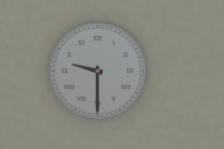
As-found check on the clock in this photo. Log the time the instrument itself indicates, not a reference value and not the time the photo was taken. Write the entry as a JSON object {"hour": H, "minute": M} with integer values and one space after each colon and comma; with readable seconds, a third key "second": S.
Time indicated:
{"hour": 9, "minute": 30}
